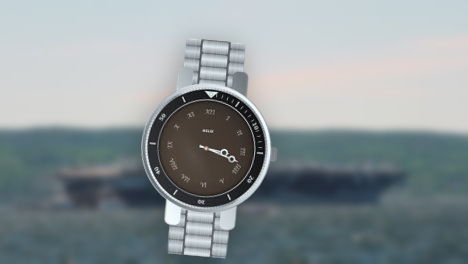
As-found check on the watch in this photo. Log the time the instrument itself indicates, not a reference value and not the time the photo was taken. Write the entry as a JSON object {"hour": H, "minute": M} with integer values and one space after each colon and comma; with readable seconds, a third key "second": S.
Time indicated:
{"hour": 3, "minute": 18}
